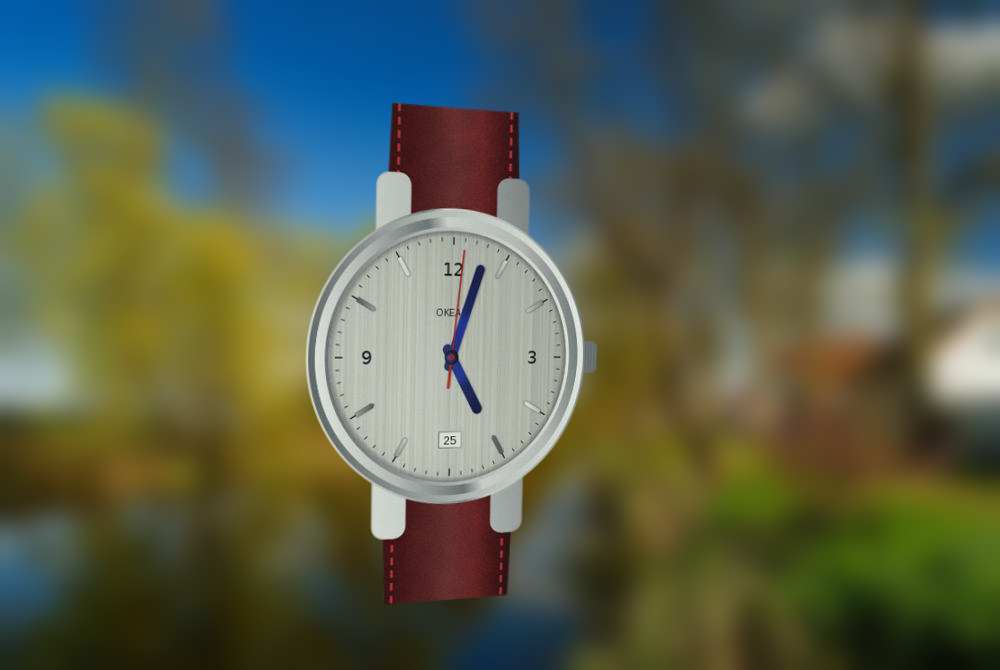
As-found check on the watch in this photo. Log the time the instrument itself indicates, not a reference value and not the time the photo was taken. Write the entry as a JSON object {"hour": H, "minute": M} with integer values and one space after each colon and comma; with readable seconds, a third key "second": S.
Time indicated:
{"hour": 5, "minute": 3, "second": 1}
